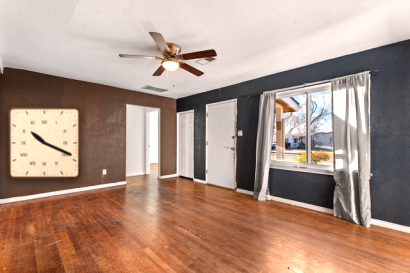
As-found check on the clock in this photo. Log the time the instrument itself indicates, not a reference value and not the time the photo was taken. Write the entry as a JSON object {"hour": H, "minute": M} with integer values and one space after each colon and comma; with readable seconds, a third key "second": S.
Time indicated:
{"hour": 10, "minute": 19}
